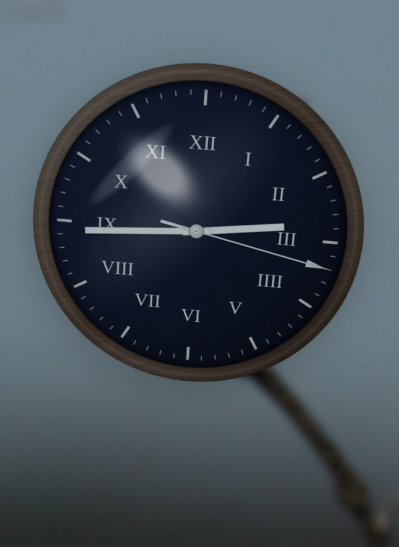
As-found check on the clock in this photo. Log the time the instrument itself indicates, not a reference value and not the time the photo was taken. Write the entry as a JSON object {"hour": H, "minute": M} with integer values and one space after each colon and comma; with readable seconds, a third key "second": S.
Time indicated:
{"hour": 2, "minute": 44, "second": 17}
